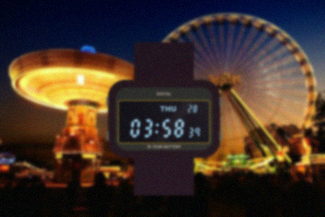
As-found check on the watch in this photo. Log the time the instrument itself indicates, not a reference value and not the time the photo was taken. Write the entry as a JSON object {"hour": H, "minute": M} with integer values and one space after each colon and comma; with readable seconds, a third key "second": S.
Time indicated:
{"hour": 3, "minute": 58}
